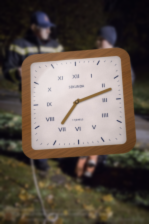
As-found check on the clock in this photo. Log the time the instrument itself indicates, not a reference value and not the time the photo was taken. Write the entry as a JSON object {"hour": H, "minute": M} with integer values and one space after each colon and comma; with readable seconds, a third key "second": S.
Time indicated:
{"hour": 7, "minute": 12}
